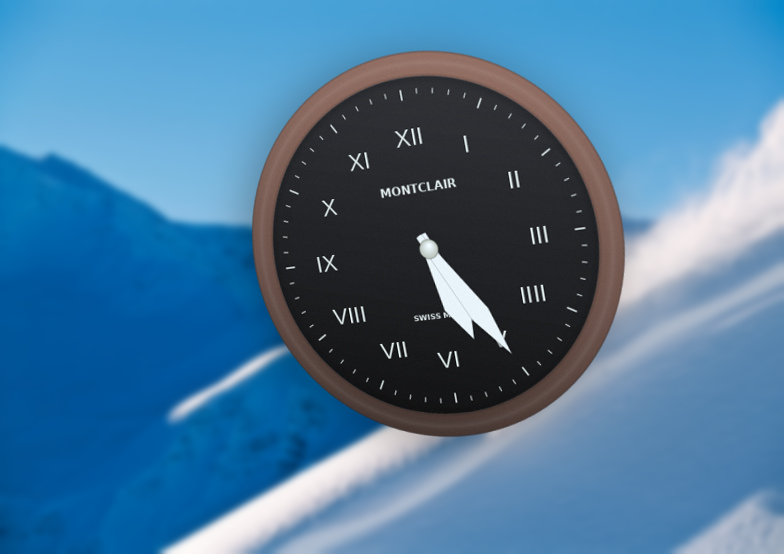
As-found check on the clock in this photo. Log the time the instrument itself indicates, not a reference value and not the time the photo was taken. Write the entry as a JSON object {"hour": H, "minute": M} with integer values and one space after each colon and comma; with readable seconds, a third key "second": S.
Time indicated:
{"hour": 5, "minute": 25}
